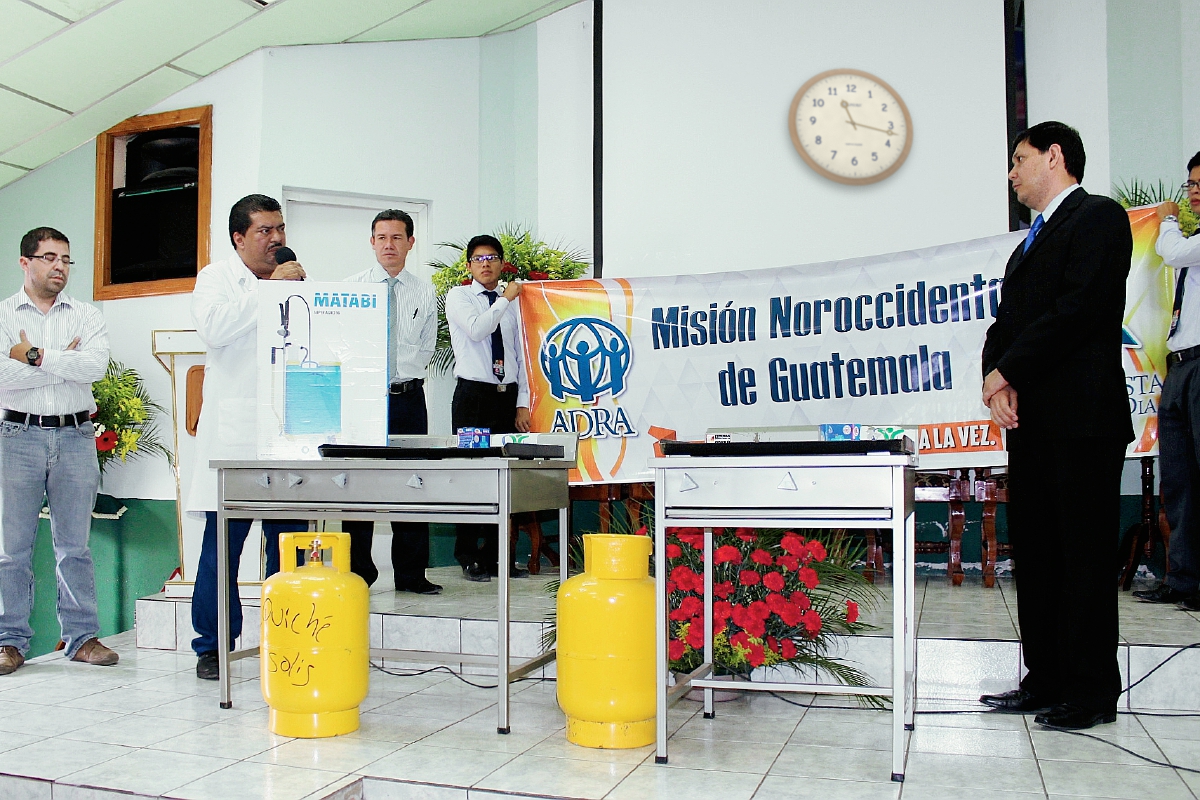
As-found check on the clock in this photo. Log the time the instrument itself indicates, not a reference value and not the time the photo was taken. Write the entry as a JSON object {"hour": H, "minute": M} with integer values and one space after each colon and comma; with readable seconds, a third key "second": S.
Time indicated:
{"hour": 11, "minute": 17}
